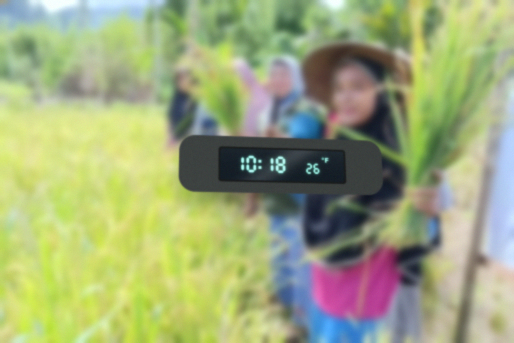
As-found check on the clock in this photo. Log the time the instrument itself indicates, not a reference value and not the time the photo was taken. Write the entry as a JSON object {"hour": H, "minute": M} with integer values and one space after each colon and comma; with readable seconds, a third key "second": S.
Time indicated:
{"hour": 10, "minute": 18}
